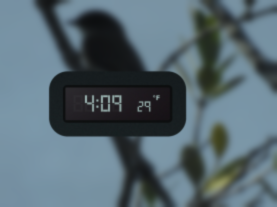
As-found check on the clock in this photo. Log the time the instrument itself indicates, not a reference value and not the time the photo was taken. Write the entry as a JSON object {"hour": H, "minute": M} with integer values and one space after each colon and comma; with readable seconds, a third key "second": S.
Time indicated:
{"hour": 4, "minute": 9}
